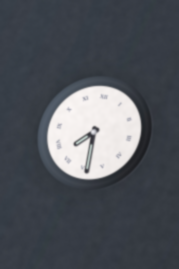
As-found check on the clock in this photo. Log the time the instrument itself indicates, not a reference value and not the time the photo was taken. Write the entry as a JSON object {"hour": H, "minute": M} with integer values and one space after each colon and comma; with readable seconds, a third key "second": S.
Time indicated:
{"hour": 7, "minute": 29}
